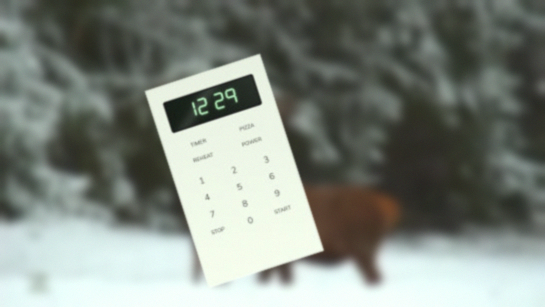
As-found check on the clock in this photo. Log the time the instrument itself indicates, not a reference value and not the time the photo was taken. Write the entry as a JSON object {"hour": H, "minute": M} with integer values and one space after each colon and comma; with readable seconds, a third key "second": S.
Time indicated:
{"hour": 12, "minute": 29}
